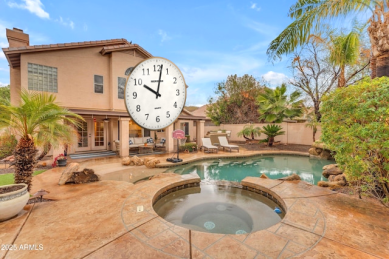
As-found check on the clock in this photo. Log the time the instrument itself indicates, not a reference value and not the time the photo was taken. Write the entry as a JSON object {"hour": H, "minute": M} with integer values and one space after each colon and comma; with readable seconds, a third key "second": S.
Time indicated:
{"hour": 10, "minute": 2}
